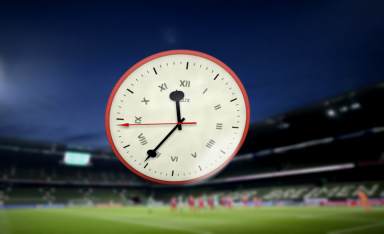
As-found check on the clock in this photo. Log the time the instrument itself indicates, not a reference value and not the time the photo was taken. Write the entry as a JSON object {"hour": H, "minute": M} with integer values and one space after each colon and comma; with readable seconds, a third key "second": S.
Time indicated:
{"hour": 11, "minute": 35, "second": 44}
